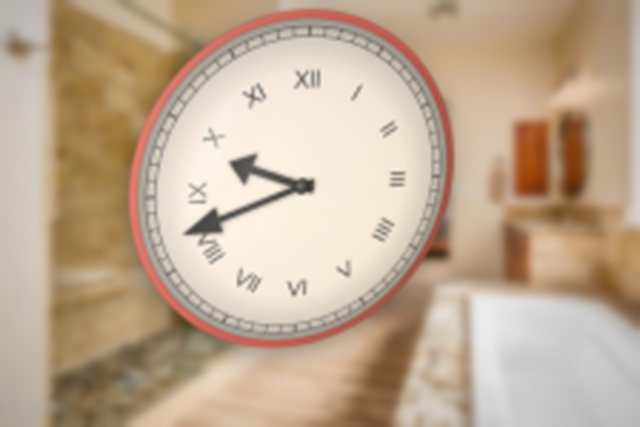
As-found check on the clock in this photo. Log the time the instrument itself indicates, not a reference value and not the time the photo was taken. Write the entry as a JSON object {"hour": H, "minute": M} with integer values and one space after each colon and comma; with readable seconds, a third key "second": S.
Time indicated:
{"hour": 9, "minute": 42}
